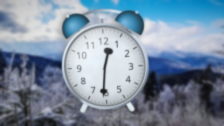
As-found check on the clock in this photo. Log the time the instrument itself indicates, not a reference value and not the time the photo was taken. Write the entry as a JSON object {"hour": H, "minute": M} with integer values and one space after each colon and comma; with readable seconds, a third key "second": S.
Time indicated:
{"hour": 12, "minute": 31}
